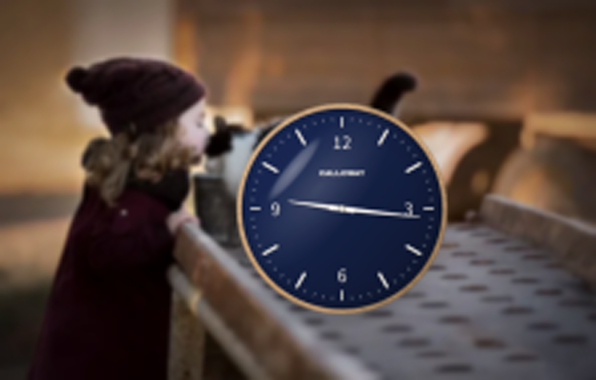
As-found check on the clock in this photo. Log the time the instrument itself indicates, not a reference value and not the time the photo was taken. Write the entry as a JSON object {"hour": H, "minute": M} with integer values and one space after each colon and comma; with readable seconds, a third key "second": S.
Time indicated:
{"hour": 9, "minute": 16}
